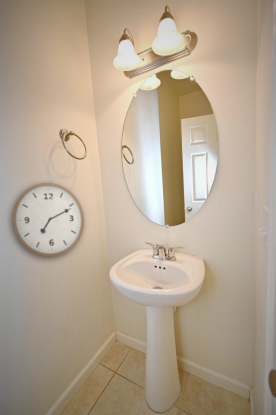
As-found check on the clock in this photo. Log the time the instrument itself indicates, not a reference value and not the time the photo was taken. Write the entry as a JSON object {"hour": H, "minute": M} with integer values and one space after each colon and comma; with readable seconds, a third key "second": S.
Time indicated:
{"hour": 7, "minute": 11}
